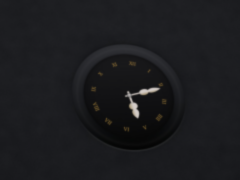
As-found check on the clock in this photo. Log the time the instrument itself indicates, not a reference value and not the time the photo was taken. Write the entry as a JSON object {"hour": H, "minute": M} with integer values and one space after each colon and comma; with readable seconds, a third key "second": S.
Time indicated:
{"hour": 5, "minute": 11}
